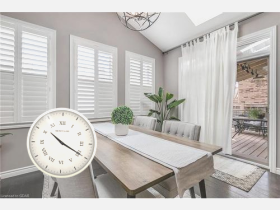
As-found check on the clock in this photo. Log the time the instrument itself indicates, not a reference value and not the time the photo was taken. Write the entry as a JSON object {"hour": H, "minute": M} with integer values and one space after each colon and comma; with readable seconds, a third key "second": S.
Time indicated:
{"hour": 10, "minute": 20}
